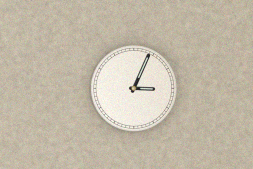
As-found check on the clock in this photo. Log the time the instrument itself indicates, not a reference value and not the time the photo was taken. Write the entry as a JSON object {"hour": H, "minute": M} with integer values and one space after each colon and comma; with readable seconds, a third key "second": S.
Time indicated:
{"hour": 3, "minute": 4}
